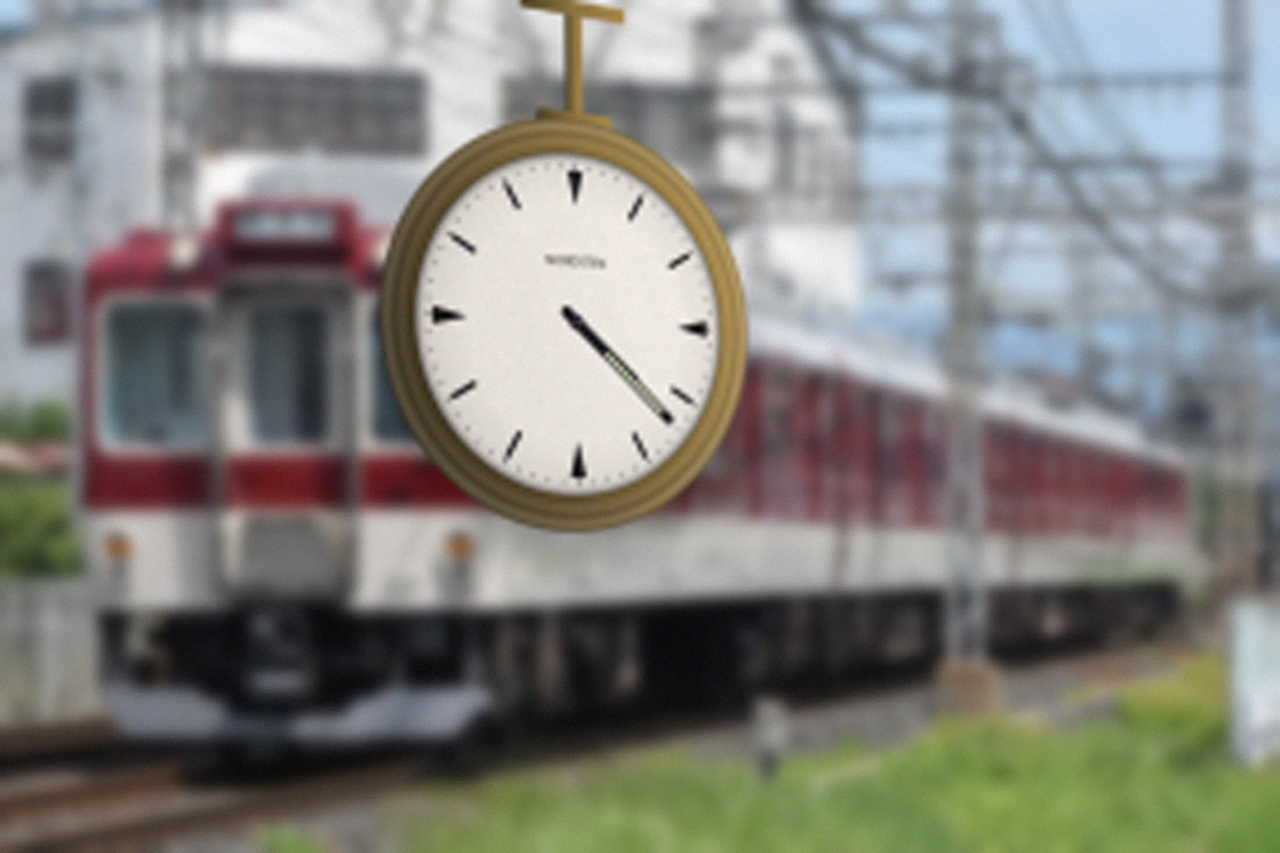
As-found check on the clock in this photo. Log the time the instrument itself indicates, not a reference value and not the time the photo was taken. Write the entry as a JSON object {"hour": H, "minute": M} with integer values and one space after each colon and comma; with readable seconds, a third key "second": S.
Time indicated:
{"hour": 4, "minute": 22}
